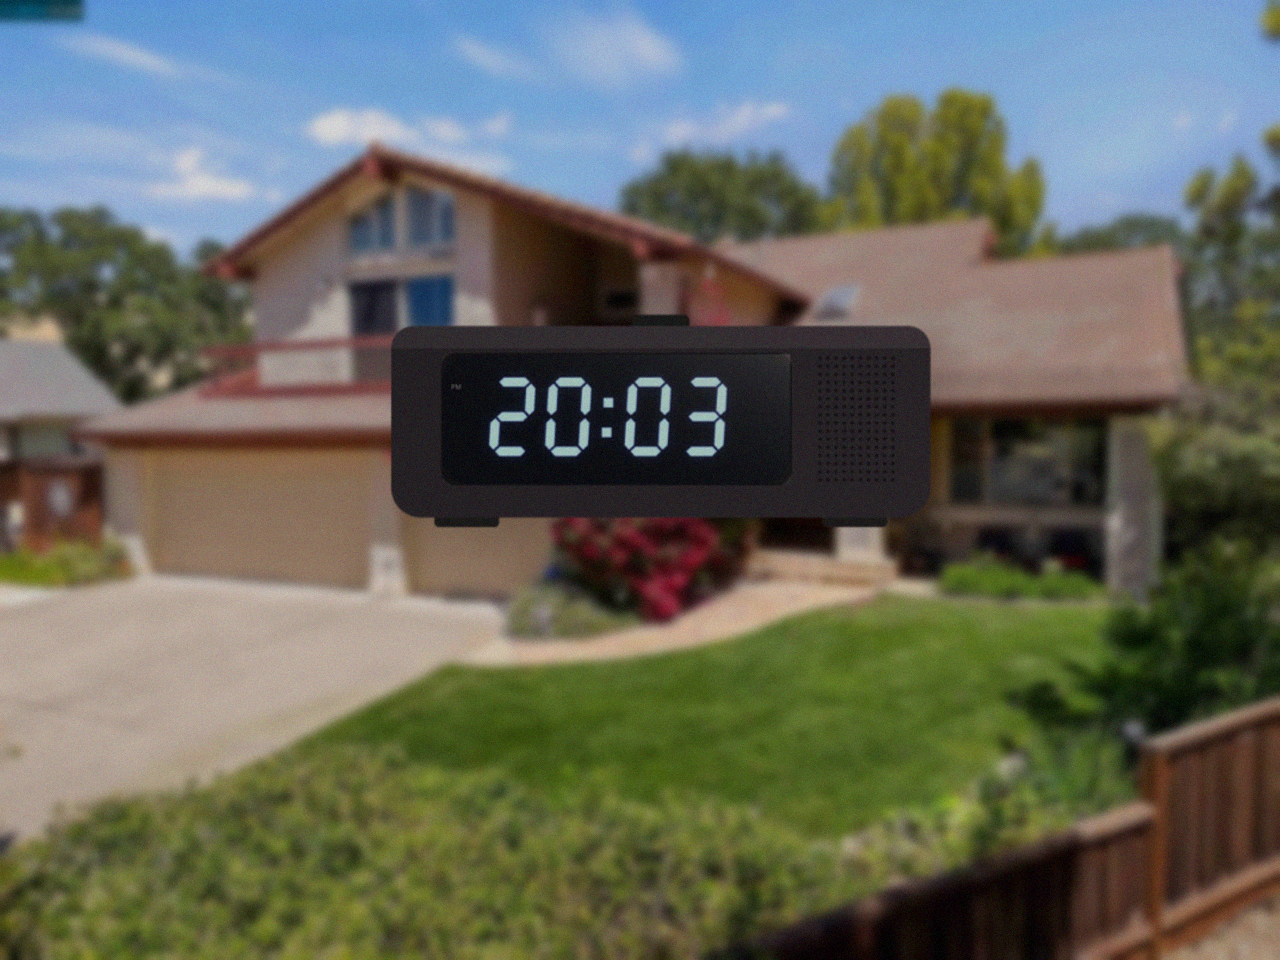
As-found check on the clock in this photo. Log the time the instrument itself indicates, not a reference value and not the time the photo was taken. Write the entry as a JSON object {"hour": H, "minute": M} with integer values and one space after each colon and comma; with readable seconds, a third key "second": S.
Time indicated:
{"hour": 20, "minute": 3}
